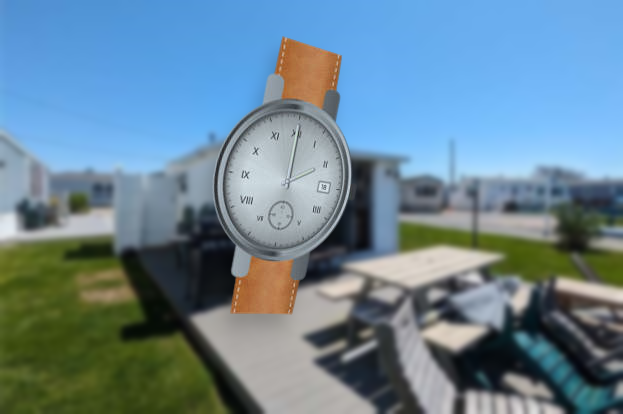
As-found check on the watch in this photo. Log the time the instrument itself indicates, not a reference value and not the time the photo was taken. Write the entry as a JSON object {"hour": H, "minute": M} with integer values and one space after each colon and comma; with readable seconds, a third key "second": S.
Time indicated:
{"hour": 2, "minute": 0}
